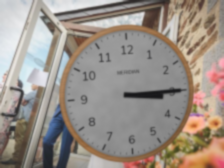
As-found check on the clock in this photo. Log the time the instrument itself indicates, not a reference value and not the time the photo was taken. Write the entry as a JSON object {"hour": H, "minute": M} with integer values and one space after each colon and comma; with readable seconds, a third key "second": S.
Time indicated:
{"hour": 3, "minute": 15}
